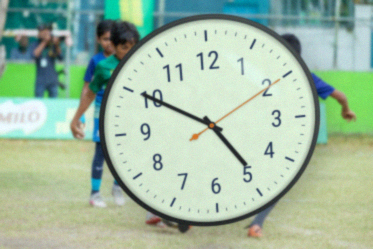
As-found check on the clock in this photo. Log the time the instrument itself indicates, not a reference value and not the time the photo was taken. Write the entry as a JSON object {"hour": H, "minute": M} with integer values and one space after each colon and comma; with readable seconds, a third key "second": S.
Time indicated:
{"hour": 4, "minute": 50, "second": 10}
